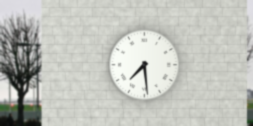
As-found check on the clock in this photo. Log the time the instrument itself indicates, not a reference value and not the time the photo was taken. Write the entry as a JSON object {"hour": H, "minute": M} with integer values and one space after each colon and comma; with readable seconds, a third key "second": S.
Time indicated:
{"hour": 7, "minute": 29}
